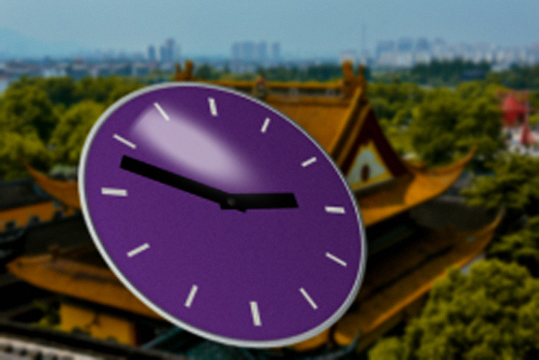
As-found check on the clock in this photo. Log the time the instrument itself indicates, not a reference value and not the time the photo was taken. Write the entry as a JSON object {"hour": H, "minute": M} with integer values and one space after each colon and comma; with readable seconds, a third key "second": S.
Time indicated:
{"hour": 2, "minute": 48}
